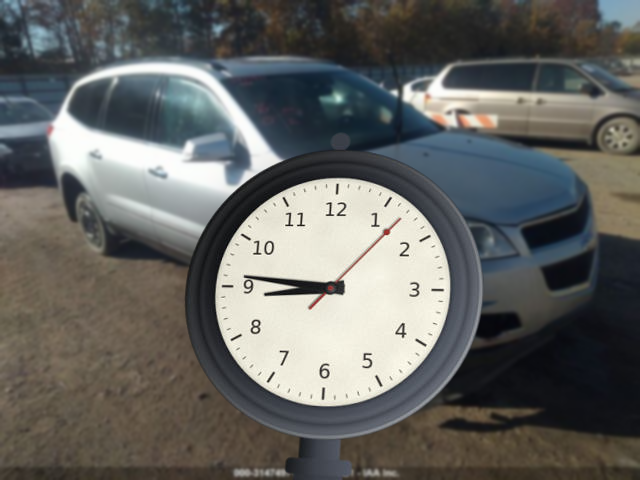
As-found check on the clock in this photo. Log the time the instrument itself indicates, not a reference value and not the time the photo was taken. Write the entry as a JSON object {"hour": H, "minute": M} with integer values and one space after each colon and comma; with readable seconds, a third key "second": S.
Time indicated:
{"hour": 8, "minute": 46, "second": 7}
